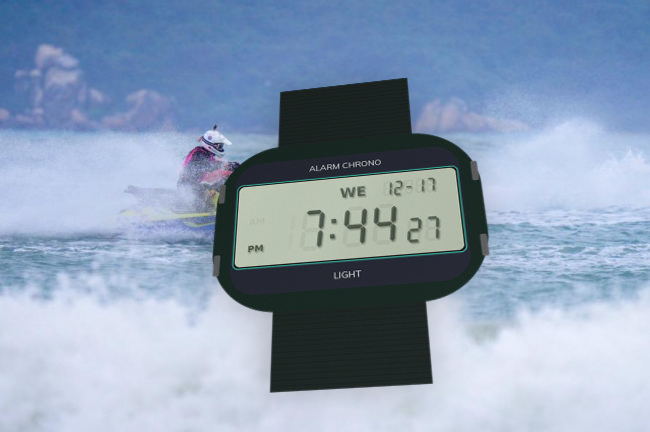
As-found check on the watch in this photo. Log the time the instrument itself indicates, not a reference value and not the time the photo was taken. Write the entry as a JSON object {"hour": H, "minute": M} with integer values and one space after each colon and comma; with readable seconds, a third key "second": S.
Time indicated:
{"hour": 7, "minute": 44, "second": 27}
